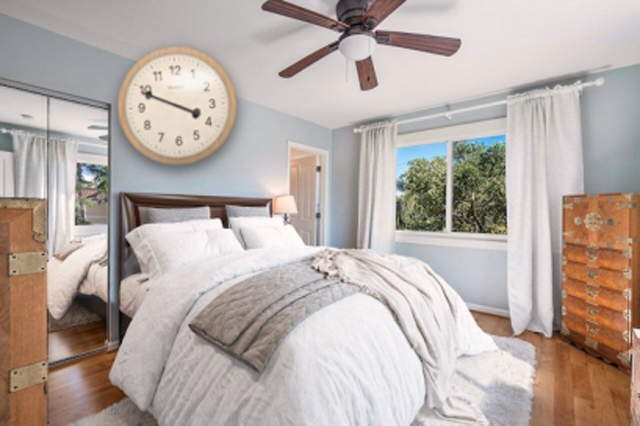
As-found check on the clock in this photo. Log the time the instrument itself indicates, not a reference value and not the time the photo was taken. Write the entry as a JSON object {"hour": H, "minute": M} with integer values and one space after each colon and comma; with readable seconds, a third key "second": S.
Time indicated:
{"hour": 3, "minute": 49}
